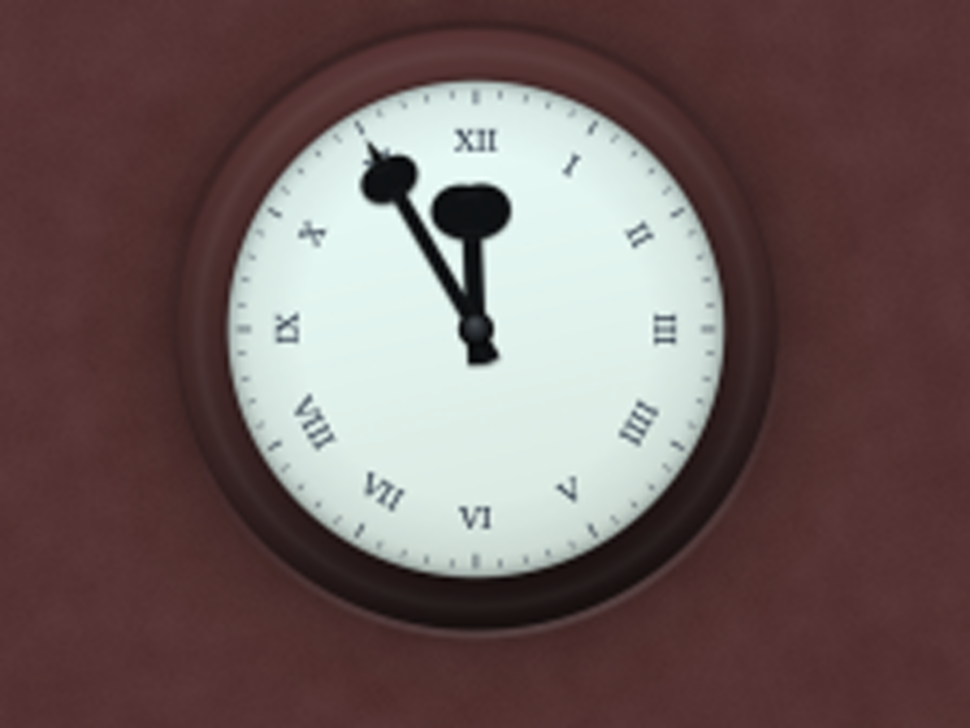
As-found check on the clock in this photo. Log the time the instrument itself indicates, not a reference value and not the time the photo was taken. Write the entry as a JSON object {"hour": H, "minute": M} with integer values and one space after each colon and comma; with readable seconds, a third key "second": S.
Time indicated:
{"hour": 11, "minute": 55}
